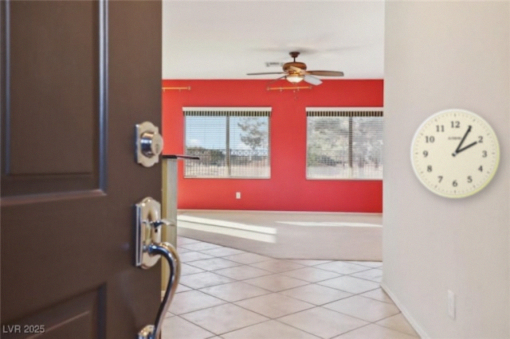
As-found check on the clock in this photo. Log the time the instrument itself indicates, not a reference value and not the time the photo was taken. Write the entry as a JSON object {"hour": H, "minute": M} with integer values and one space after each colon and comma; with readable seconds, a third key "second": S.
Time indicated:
{"hour": 2, "minute": 5}
